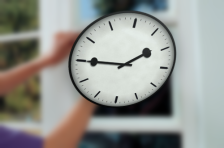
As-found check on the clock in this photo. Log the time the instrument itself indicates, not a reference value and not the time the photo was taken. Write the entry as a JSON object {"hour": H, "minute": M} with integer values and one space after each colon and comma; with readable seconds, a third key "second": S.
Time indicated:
{"hour": 1, "minute": 45}
